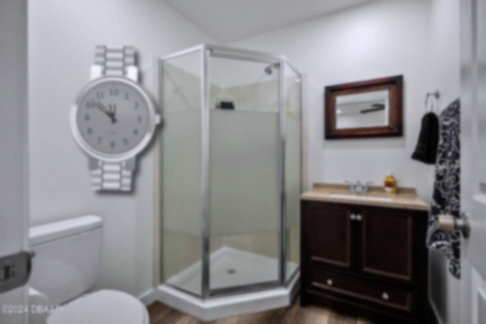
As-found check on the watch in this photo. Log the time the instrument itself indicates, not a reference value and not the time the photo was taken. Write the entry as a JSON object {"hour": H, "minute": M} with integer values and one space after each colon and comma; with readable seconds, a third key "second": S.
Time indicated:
{"hour": 11, "minute": 52}
